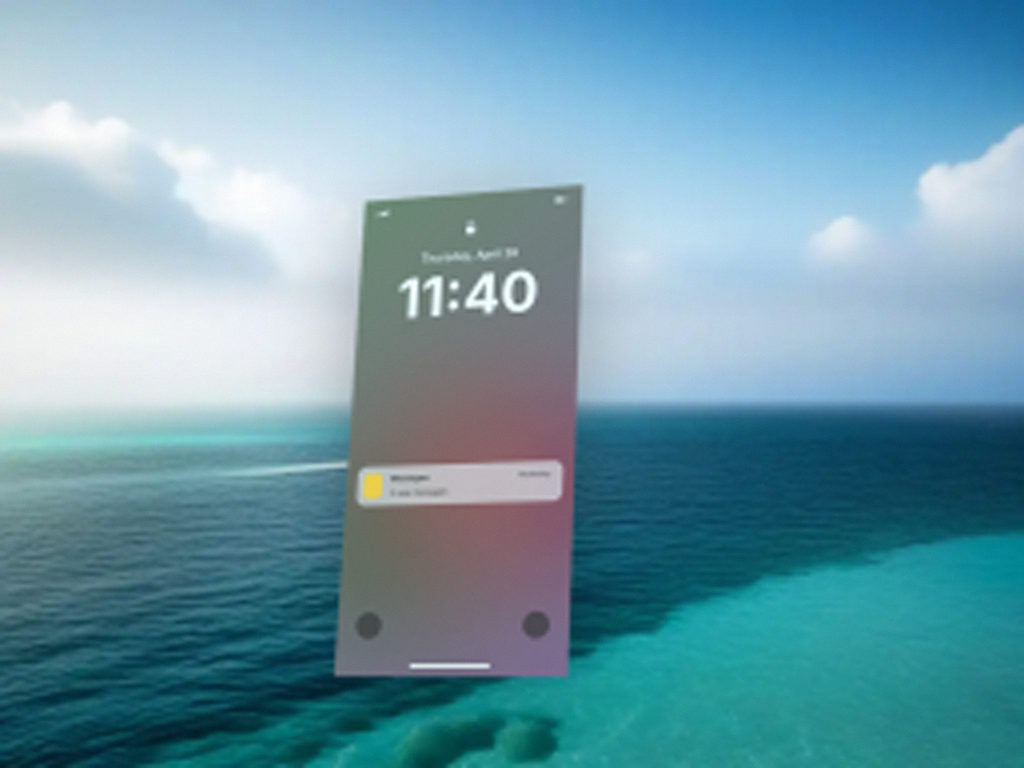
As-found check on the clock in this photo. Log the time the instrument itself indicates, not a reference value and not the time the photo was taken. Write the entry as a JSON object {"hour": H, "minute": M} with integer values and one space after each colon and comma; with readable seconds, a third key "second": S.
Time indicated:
{"hour": 11, "minute": 40}
